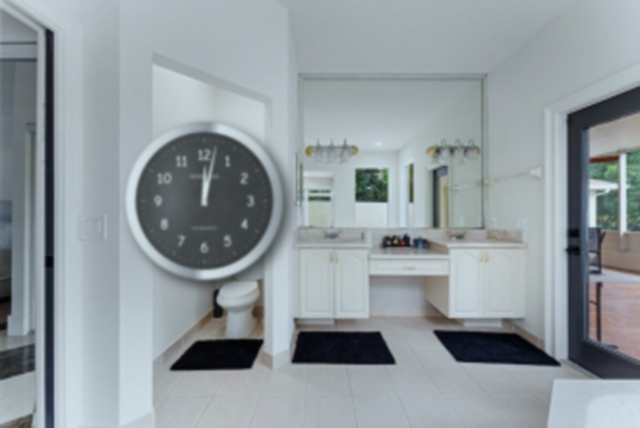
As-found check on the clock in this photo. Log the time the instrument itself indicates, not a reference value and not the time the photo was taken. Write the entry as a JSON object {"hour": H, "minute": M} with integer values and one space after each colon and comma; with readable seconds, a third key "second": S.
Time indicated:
{"hour": 12, "minute": 2}
